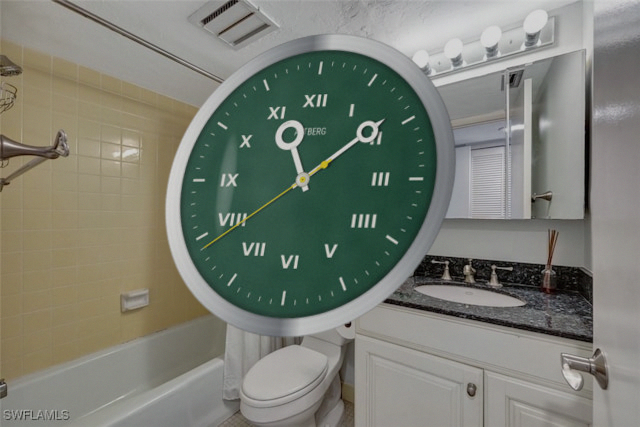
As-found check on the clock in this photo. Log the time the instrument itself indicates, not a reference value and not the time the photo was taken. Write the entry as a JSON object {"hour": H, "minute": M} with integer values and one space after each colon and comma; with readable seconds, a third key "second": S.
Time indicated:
{"hour": 11, "minute": 8, "second": 39}
